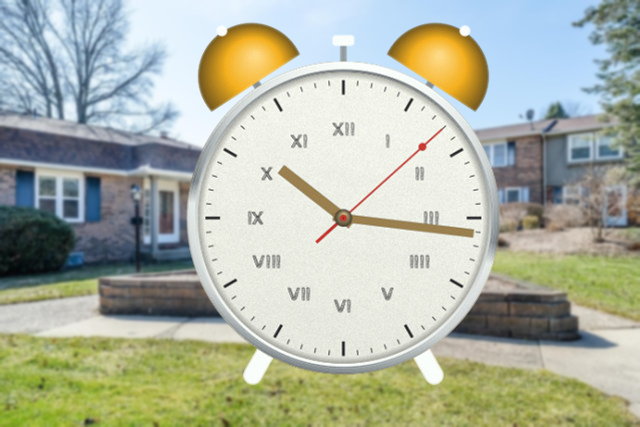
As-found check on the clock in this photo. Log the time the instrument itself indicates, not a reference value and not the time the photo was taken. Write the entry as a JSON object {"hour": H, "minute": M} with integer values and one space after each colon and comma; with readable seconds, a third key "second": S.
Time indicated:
{"hour": 10, "minute": 16, "second": 8}
